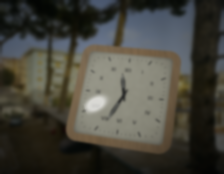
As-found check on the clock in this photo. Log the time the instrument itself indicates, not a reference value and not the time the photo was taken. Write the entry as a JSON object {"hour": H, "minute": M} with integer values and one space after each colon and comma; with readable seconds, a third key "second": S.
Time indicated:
{"hour": 11, "minute": 34}
